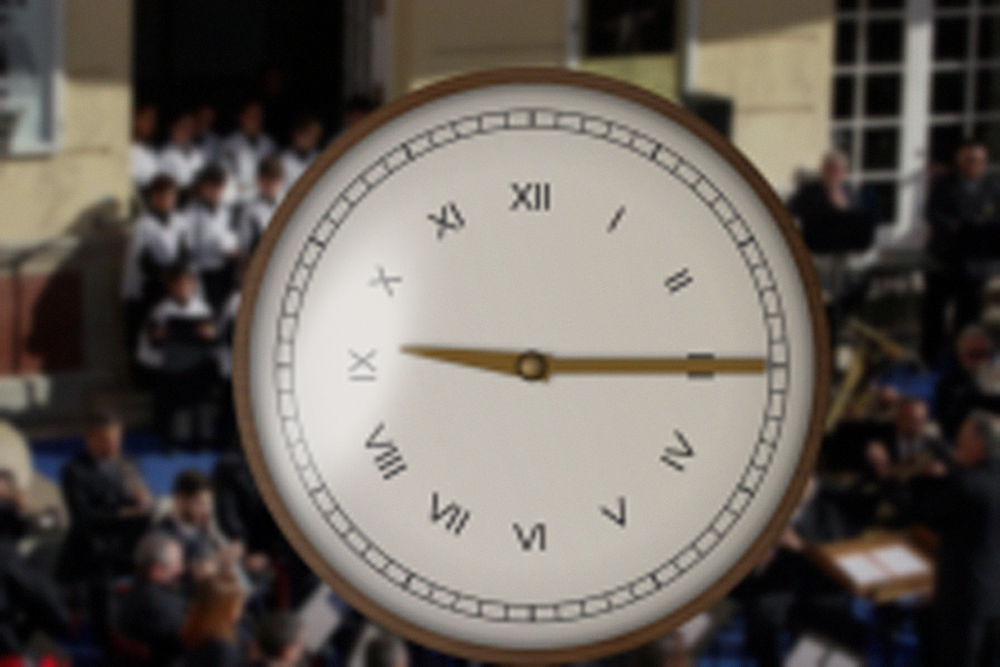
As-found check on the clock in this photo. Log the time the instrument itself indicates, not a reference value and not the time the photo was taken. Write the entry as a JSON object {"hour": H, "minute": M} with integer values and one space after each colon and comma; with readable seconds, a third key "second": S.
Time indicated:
{"hour": 9, "minute": 15}
